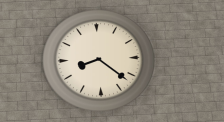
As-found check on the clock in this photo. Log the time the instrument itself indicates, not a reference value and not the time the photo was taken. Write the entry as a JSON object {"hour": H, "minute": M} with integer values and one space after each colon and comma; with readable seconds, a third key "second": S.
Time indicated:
{"hour": 8, "minute": 22}
